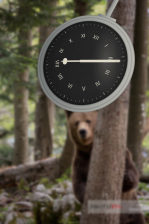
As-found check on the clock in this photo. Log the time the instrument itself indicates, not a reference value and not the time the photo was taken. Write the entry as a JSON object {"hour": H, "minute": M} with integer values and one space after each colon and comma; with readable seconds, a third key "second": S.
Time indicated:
{"hour": 8, "minute": 11}
